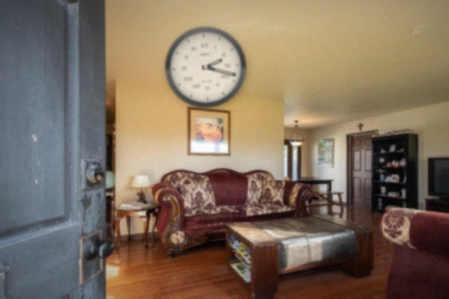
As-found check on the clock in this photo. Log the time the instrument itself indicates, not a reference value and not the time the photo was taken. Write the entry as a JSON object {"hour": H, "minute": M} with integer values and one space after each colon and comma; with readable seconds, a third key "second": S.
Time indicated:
{"hour": 2, "minute": 18}
